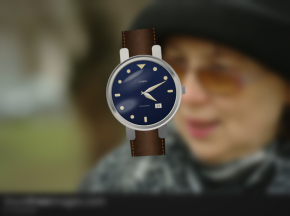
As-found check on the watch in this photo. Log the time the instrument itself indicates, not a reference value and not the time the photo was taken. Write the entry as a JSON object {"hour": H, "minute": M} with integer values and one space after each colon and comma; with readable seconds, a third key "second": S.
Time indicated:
{"hour": 4, "minute": 11}
